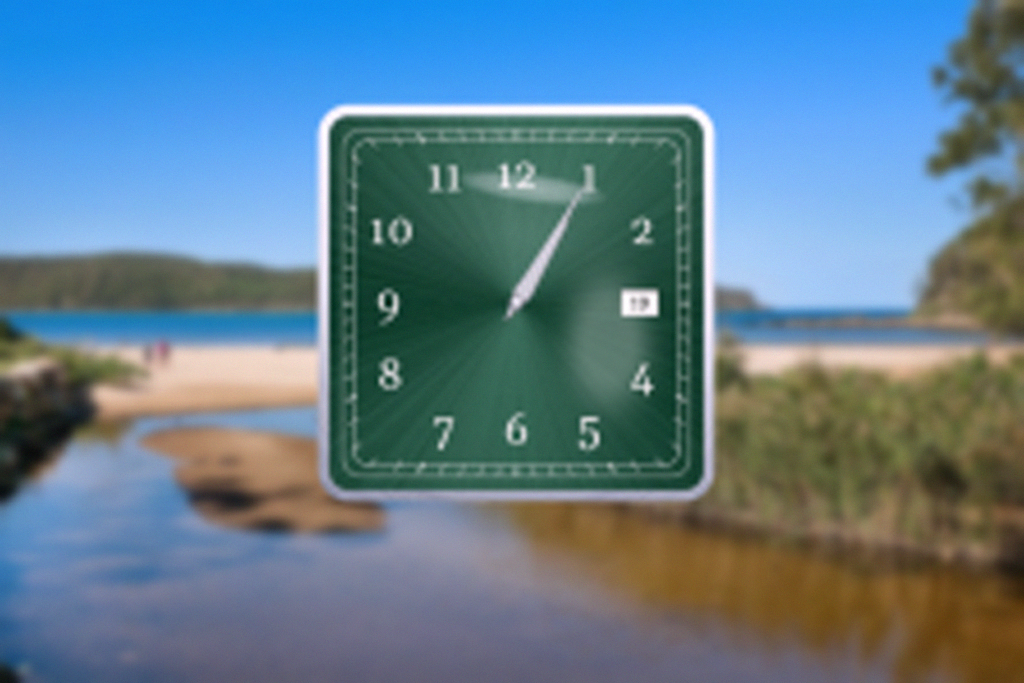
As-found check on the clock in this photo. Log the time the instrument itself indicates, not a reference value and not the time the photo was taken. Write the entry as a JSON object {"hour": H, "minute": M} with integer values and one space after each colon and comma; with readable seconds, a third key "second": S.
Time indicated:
{"hour": 1, "minute": 5}
